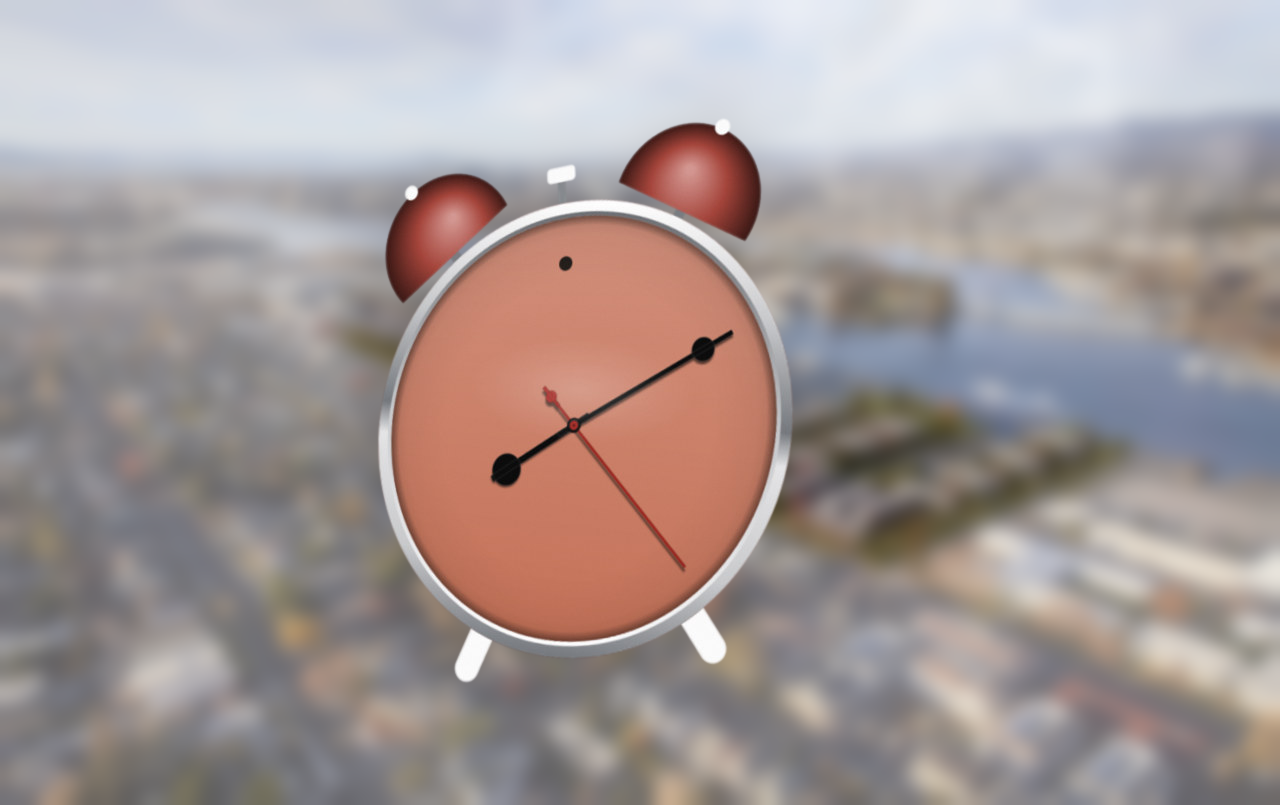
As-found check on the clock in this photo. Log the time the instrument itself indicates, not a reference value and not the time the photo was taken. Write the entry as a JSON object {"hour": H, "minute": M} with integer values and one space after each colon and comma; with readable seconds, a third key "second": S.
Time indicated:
{"hour": 8, "minute": 11, "second": 24}
